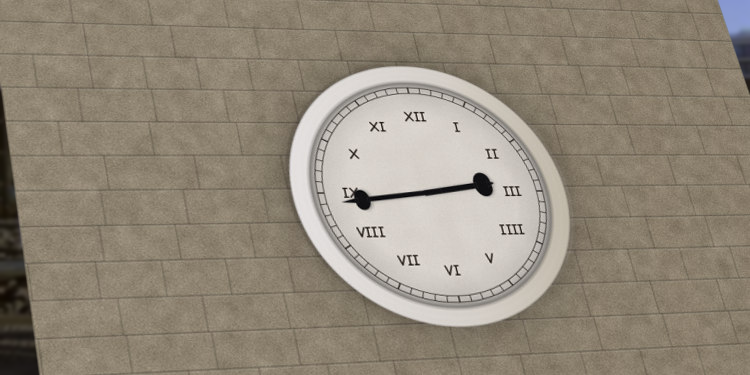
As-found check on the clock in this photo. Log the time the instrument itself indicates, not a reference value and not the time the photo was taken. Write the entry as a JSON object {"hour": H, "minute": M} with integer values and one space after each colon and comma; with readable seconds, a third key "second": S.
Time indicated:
{"hour": 2, "minute": 44}
